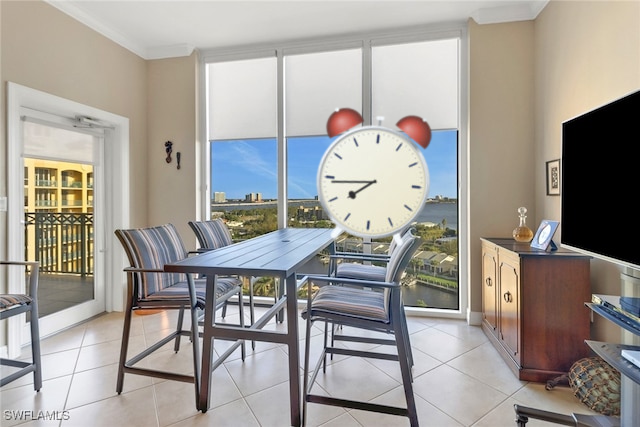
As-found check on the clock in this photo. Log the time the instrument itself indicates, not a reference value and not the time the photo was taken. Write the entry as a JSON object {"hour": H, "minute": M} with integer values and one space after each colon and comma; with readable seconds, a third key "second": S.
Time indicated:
{"hour": 7, "minute": 44}
